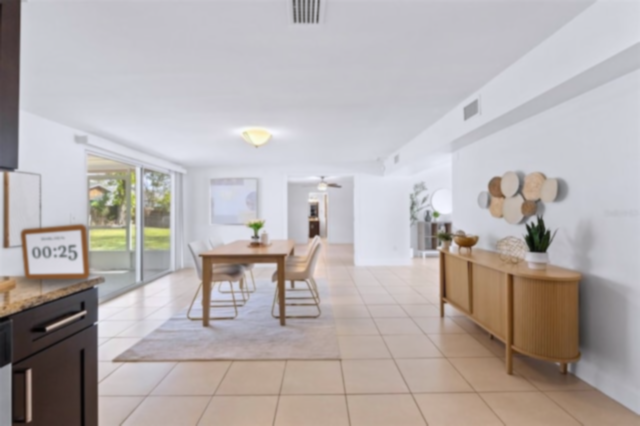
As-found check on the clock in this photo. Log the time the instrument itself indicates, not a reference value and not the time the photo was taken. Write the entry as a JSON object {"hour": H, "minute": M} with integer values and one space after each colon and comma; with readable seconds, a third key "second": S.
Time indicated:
{"hour": 0, "minute": 25}
